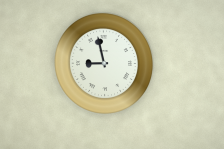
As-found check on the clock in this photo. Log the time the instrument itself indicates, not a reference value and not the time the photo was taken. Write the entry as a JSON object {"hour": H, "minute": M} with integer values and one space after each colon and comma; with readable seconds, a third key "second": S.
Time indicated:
{"hour": 8, "minute": 58}
